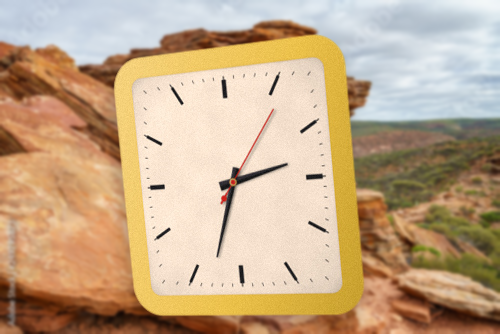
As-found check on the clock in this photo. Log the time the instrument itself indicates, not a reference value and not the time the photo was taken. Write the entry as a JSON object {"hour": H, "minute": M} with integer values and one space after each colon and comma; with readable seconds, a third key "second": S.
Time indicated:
{"hour": 2, "minute": 33, "second": 6}
